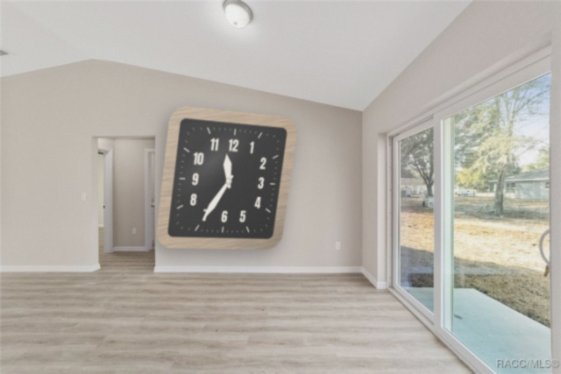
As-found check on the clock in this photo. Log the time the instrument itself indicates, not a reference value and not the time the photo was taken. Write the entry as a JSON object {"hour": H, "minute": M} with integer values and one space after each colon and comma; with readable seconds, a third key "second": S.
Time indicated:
{"hour": 11, "minute": 35}
